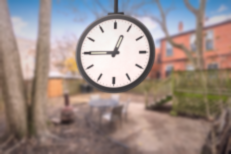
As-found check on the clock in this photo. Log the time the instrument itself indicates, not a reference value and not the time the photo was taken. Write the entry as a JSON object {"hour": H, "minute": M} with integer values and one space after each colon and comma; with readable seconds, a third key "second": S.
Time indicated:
{"hour": 12, "minute": 45}
